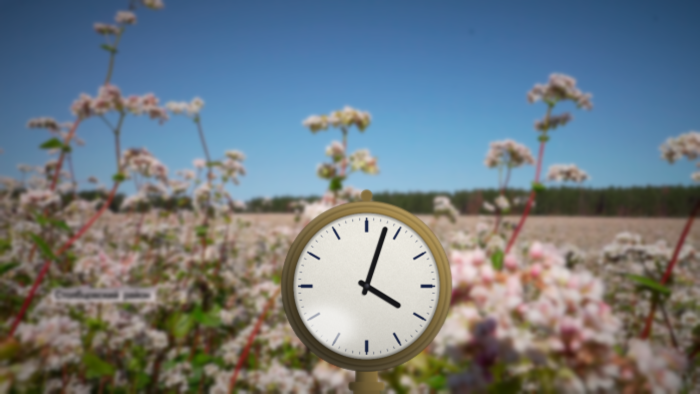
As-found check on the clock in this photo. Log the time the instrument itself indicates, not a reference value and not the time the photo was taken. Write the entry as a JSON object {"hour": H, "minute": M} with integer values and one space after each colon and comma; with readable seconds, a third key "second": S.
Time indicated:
{"hour": 4, "minute": 3}
